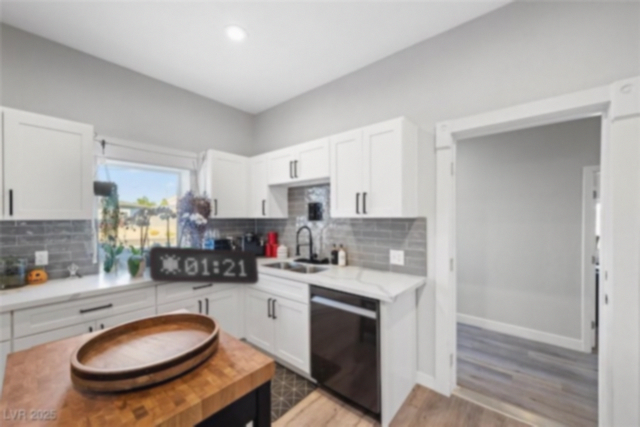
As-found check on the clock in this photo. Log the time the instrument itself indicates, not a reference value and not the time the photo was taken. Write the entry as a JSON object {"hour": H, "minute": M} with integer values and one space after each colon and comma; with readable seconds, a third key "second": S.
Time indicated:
{"hour": 1, "minute": 21}
